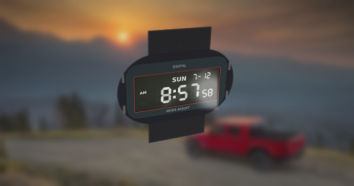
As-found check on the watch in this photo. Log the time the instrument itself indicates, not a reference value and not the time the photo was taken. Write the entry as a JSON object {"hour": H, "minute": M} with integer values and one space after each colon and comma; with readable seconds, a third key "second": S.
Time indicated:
{"hour": 8, "minute": 57, "second": 58}
